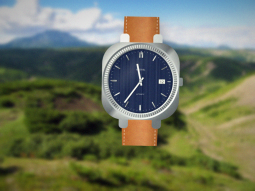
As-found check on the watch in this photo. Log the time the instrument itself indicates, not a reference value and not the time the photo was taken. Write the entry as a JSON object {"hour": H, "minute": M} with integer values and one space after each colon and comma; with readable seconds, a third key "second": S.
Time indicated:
{"hour": 11, "minute": 36}
